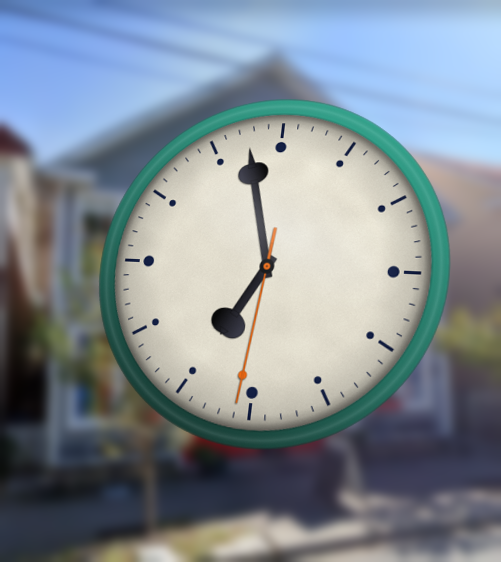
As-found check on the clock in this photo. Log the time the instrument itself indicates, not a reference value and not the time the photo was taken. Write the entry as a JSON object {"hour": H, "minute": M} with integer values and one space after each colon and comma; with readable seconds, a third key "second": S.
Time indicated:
{"hour": 6, "minute": 57, "second": 31}
